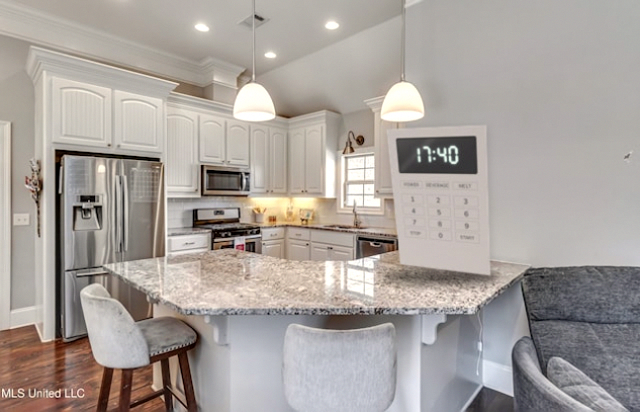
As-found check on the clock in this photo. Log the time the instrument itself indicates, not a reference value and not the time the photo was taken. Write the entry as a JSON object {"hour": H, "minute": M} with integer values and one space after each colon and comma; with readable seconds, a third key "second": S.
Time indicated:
{"hour": 17, "minute": 40}
